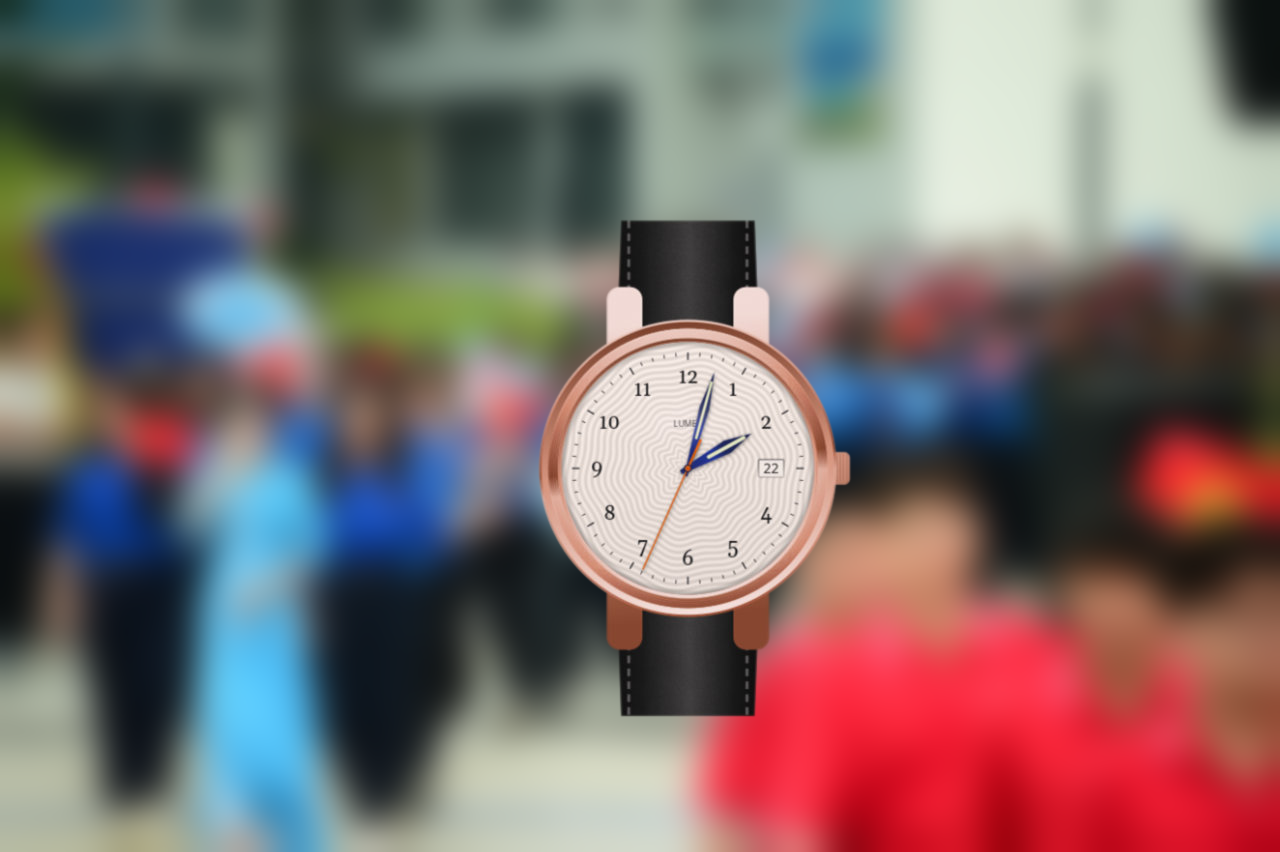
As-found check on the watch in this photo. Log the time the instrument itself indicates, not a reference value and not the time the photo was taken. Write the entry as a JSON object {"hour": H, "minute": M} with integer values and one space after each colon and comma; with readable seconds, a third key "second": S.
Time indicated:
{"hour": 2, "minute": 2, "second": 34}
